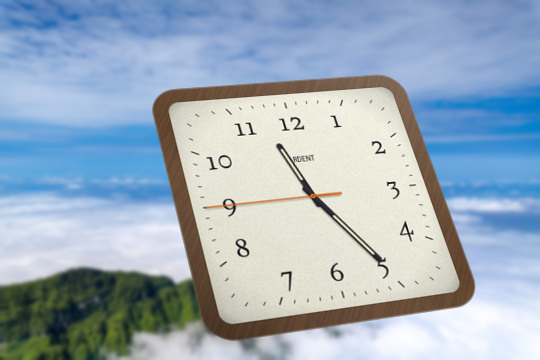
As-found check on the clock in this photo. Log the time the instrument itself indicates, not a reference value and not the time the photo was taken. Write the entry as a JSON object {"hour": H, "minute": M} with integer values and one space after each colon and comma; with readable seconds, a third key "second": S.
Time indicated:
{"hour": 11, "minute": 24, "second": 45}
